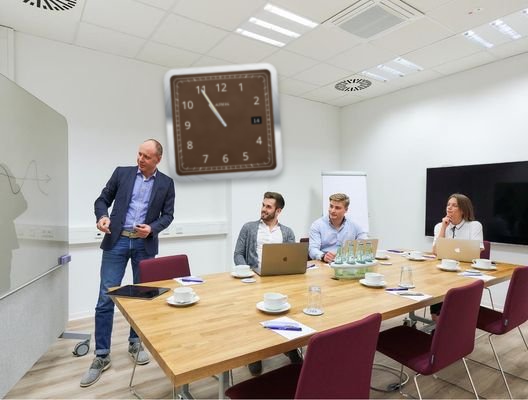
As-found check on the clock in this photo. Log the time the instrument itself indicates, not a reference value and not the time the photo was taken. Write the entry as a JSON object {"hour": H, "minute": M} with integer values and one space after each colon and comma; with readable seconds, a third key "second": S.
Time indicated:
{"hour": 10, "minute": 55}
